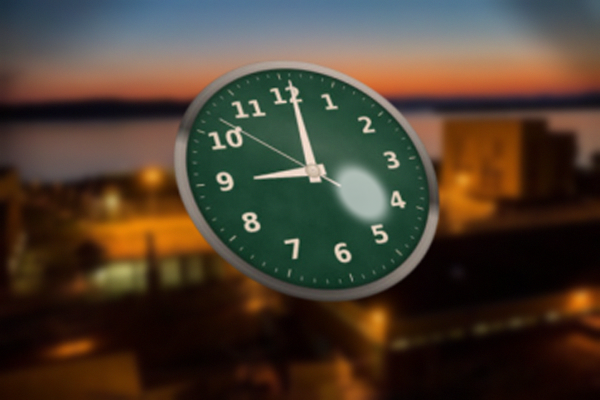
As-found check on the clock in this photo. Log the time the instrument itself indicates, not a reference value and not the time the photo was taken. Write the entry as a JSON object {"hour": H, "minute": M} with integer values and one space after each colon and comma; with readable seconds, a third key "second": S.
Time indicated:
{"hour": 9, "minute": 0, "second": 52}
